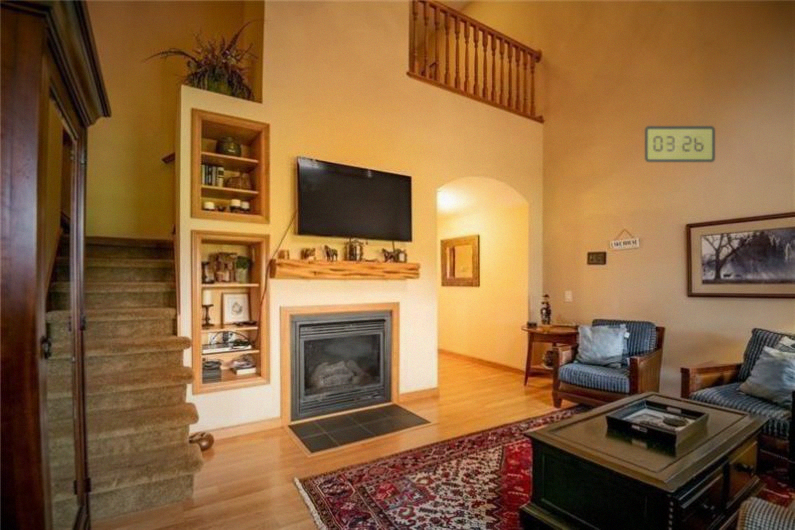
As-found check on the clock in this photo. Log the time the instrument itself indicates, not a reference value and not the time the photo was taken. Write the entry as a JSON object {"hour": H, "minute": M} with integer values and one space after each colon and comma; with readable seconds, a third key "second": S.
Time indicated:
{"hour": 3, "minute": 26}
